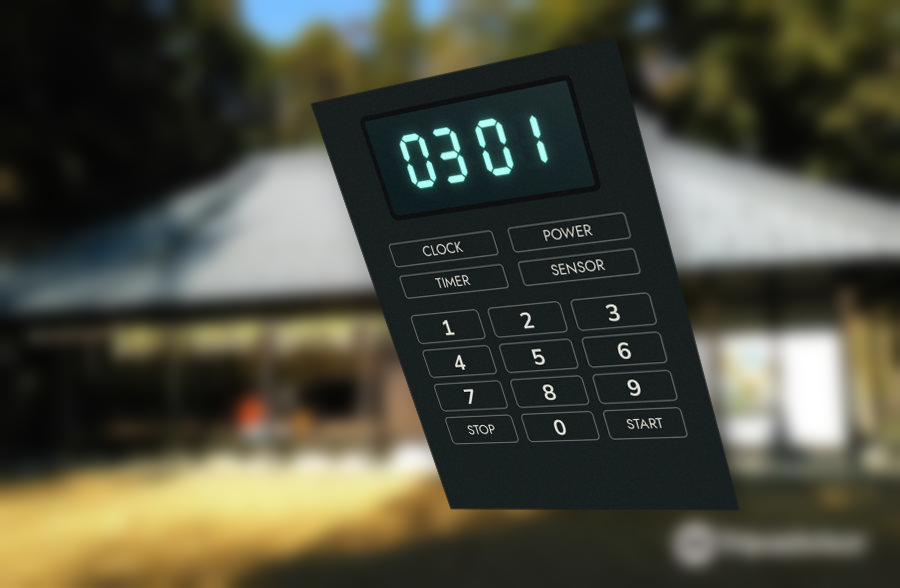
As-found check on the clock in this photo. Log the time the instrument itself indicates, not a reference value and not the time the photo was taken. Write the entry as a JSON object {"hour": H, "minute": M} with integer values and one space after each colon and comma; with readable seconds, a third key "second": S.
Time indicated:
{"hour": 3, "minute": 1}
